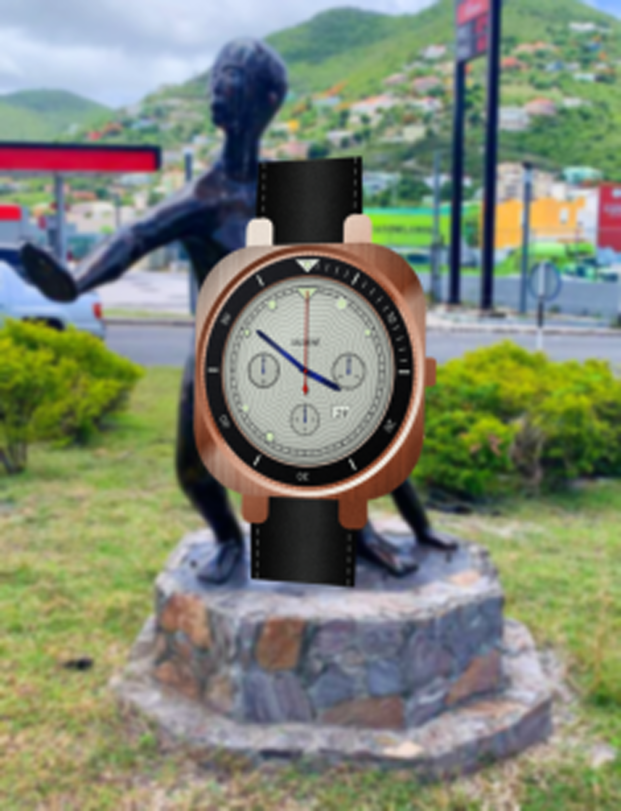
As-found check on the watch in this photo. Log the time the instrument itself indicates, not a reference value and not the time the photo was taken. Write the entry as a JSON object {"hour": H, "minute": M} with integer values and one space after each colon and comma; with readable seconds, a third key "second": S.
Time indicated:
{"hour": 3, "minute": 51}
